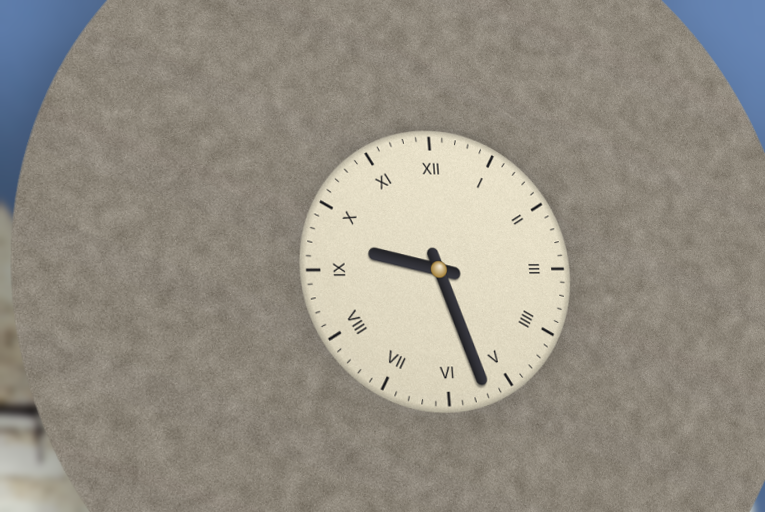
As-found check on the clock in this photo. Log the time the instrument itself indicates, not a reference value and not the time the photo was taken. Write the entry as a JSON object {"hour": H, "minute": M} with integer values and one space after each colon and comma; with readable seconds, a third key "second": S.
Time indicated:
{"hour": 9, "minute": 27}
